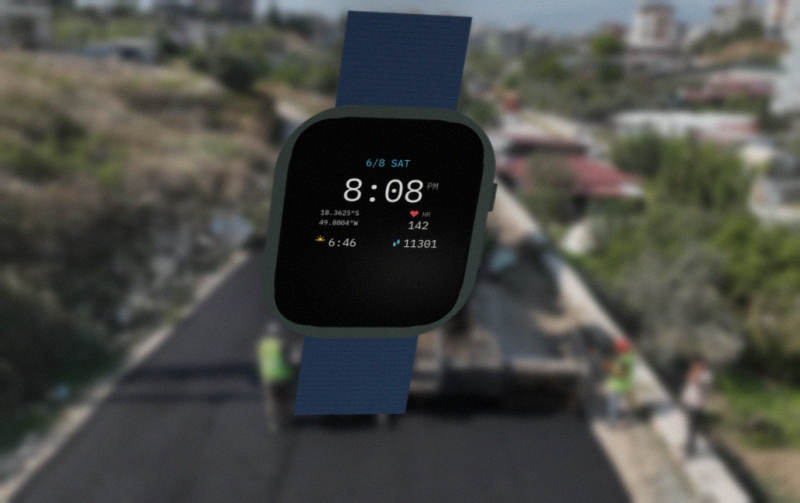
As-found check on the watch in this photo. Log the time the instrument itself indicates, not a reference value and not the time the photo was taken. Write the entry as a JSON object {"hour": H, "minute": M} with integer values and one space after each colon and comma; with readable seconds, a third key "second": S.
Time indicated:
{"hour": 8, "minute": 8}
